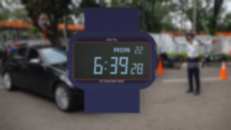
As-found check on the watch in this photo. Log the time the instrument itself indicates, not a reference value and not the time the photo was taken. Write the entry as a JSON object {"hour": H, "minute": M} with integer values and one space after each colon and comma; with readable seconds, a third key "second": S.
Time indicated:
{"hour": 6, "minute": 39, "second": 28}
